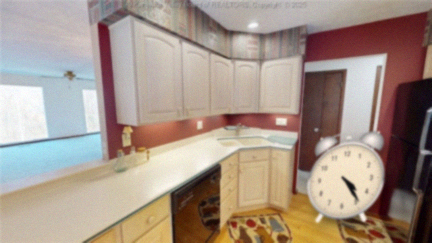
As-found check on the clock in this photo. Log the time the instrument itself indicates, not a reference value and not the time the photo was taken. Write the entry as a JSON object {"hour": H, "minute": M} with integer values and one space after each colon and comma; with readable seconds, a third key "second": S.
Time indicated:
{"hour": 4, "minute": 24}
